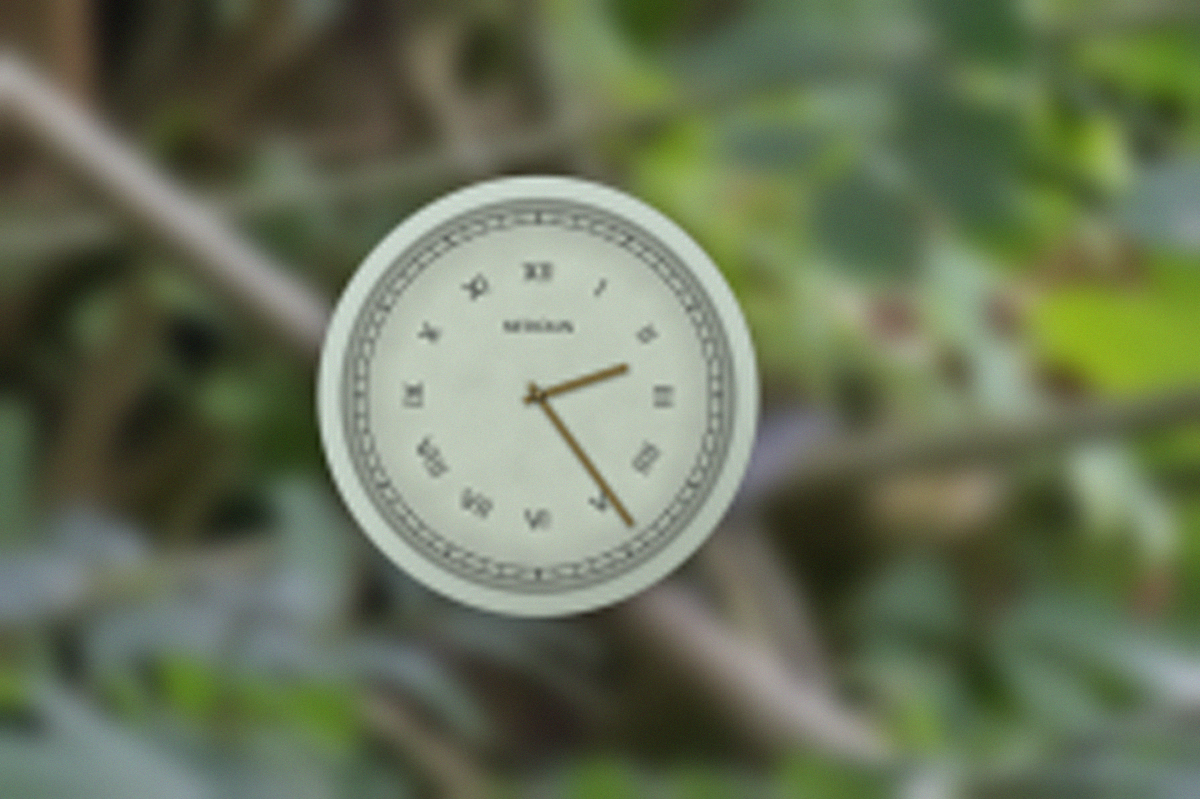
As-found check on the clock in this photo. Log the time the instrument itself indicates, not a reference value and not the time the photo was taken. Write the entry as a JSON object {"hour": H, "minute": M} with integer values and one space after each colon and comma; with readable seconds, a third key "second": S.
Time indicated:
{"hour": 2, "minute": 24}
